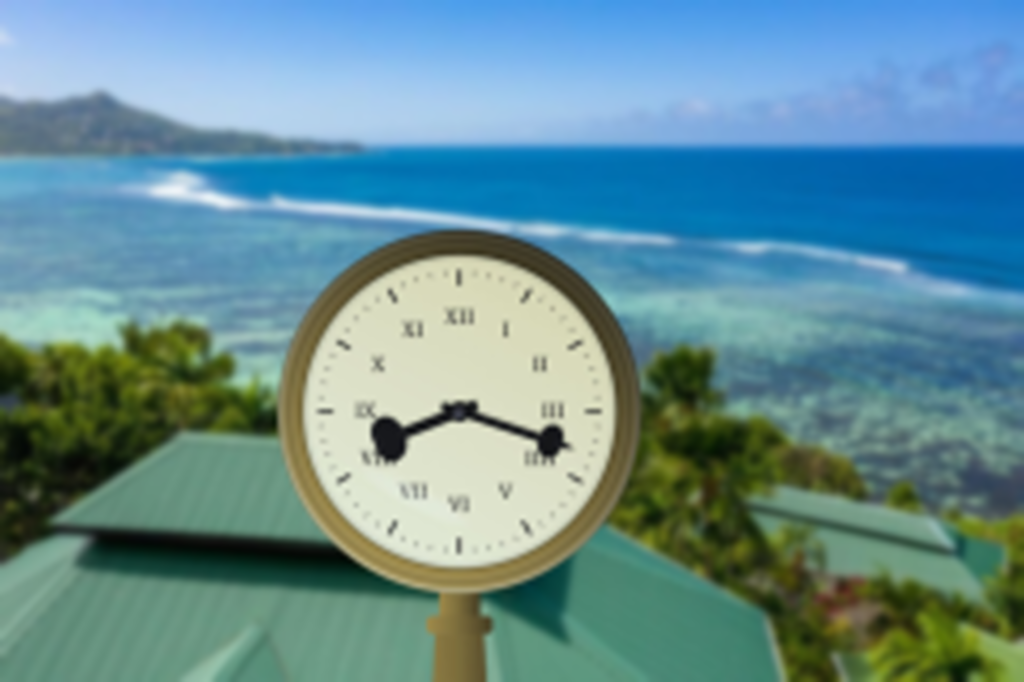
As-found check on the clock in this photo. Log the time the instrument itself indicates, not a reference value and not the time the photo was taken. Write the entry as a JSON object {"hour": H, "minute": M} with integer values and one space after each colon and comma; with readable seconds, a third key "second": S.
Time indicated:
{"hour": 8, "minute": 18}
